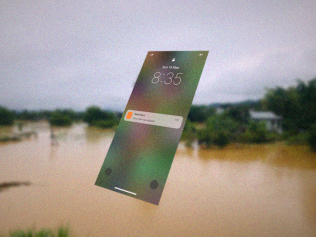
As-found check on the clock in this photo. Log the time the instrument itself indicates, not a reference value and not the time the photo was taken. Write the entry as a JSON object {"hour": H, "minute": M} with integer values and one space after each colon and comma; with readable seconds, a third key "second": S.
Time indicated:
{"hour": 8, "minute": 35}
